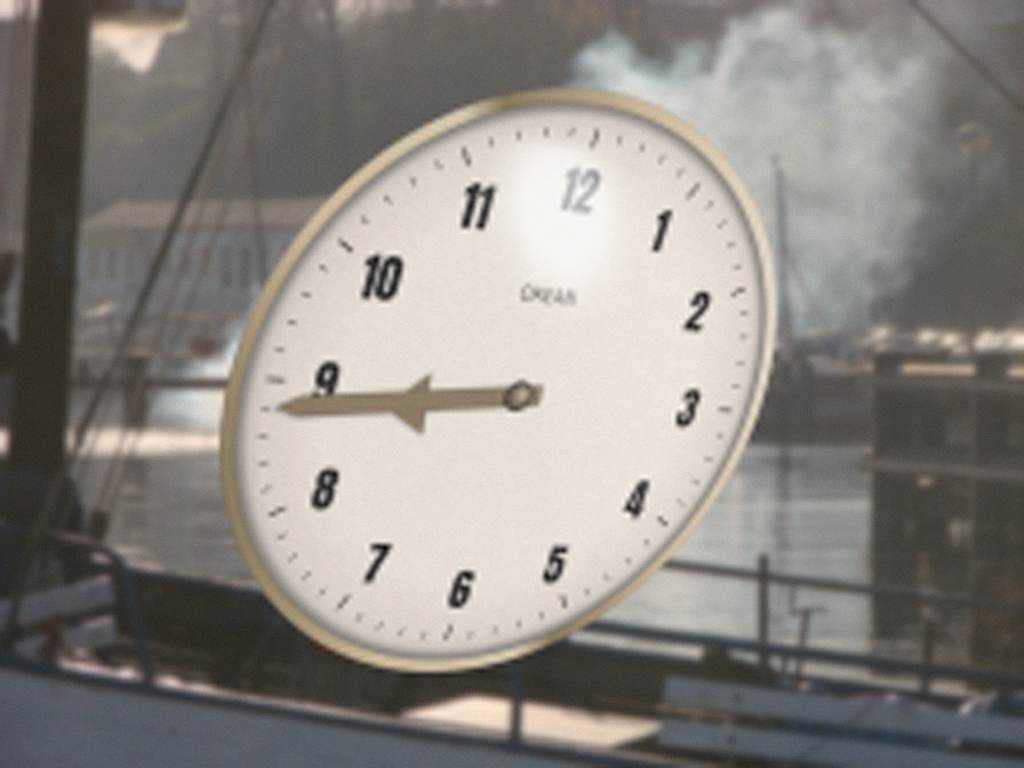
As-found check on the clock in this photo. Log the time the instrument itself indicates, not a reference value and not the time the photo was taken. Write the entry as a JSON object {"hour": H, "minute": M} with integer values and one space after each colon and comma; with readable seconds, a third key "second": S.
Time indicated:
{"hour": 8, "minute": 44}
